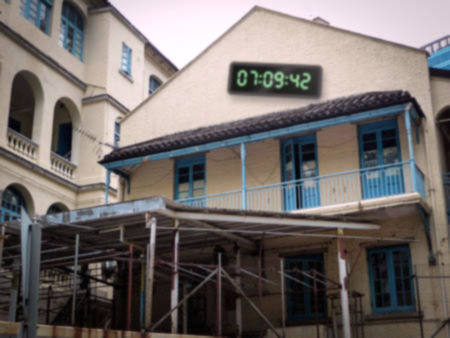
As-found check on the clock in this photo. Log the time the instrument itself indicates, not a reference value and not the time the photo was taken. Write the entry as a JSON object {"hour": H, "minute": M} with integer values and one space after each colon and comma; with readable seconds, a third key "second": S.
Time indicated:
{"hour": 7, "minute": 9, "second": 42}
